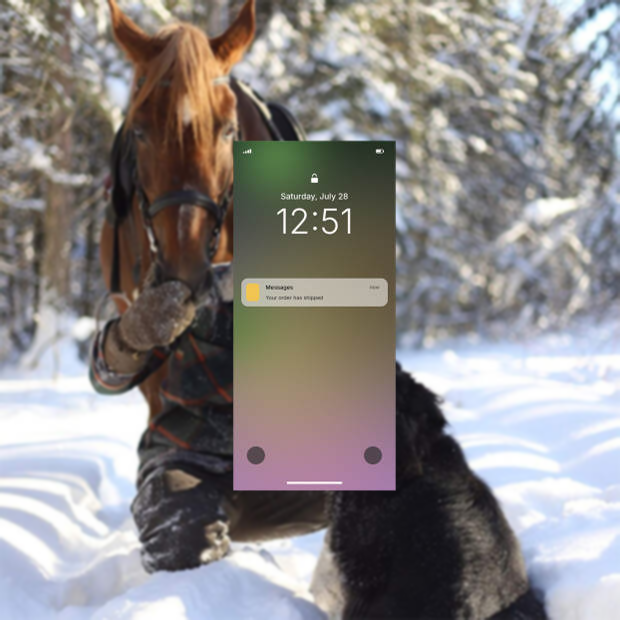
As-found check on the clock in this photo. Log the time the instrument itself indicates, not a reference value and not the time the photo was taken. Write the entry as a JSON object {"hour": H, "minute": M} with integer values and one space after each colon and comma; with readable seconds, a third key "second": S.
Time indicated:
{"hour": 12, "minute": 51}
